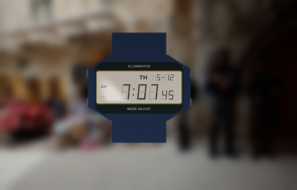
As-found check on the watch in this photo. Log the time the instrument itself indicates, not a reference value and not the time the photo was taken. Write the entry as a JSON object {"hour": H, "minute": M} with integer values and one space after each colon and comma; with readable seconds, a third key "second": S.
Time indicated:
{"hour": 7, "minute": 7, "second": 45}
